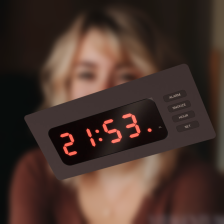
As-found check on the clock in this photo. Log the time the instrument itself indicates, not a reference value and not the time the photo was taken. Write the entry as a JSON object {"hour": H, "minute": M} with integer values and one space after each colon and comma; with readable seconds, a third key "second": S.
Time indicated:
{"hour": 21, "minute": 53}
